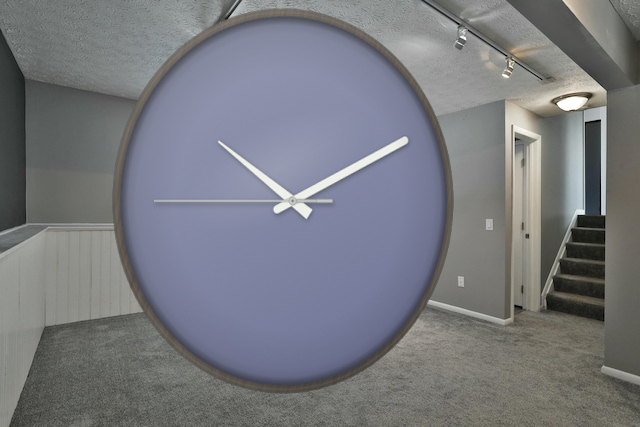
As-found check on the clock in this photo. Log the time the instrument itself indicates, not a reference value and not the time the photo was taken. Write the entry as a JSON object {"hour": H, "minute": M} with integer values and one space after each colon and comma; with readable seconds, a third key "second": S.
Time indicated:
{"hour": 10, "minute": 10, "second": 45}
